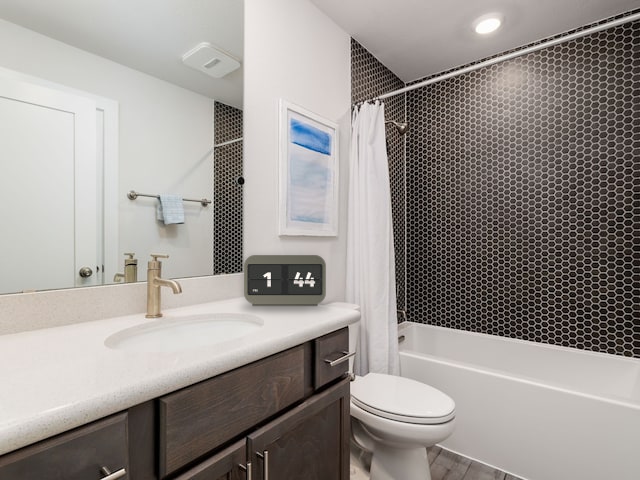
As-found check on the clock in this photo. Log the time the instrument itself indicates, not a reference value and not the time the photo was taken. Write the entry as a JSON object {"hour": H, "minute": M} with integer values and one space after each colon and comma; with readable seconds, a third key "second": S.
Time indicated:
{"hour": 1, "minute": 44}
